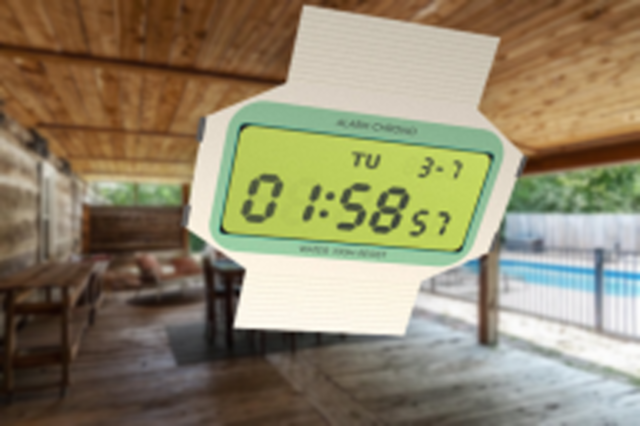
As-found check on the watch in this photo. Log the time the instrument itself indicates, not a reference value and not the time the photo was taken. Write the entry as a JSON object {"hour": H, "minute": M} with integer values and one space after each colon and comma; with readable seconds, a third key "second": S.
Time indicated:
{"hour": 1, "minute": 58, "second": 57}
